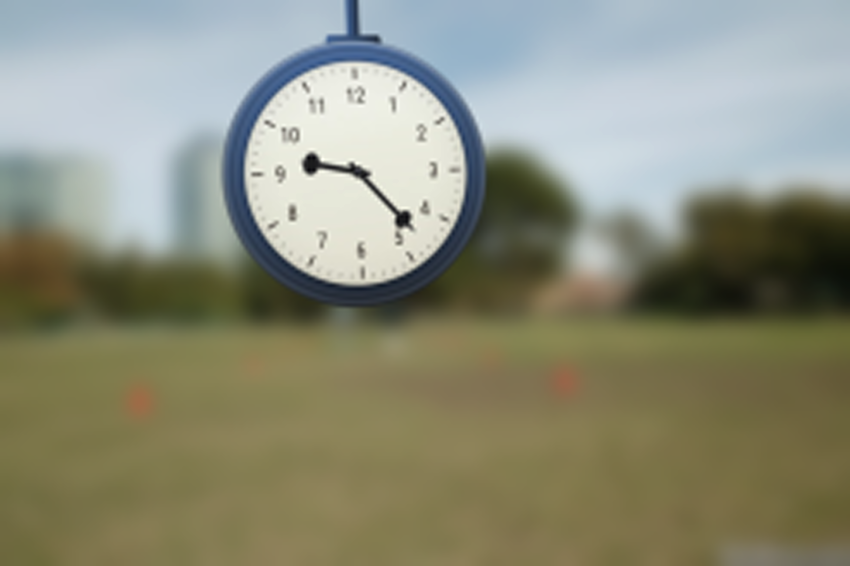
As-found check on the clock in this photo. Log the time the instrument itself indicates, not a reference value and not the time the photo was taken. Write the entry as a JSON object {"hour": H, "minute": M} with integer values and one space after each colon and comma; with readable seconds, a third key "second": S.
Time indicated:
{"hour": 9, "minute": 23}
